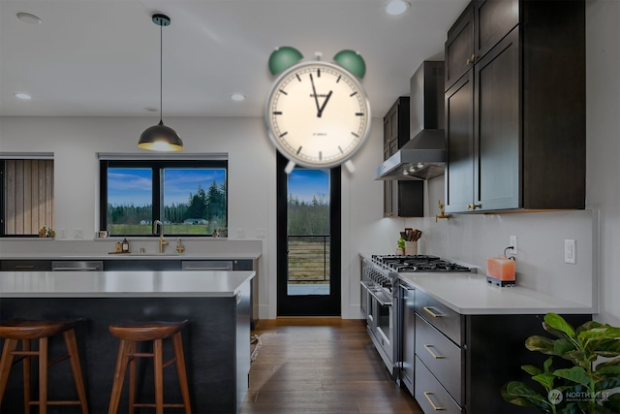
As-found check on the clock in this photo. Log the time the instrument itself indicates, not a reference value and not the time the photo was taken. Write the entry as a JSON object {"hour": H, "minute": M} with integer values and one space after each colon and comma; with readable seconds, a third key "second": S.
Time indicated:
{"hour": 12, "minute": 58}
